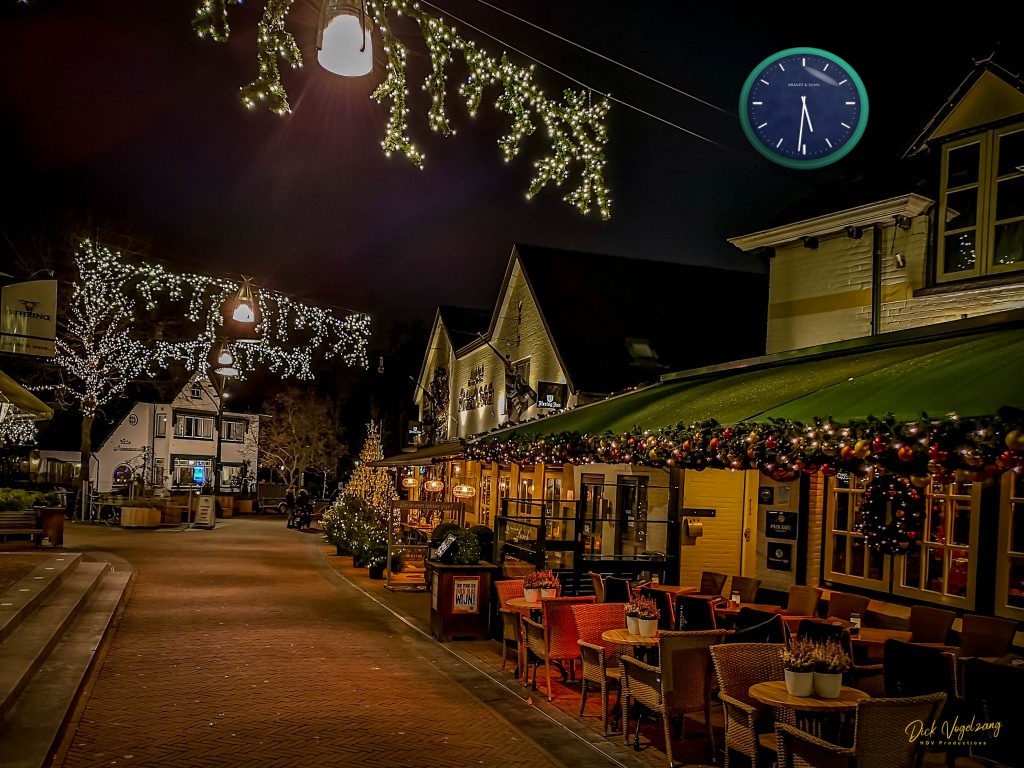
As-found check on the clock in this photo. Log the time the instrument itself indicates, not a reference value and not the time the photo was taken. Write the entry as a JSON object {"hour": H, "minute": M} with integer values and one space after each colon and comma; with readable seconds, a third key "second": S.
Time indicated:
{"hour": 5, "minute": 31}
